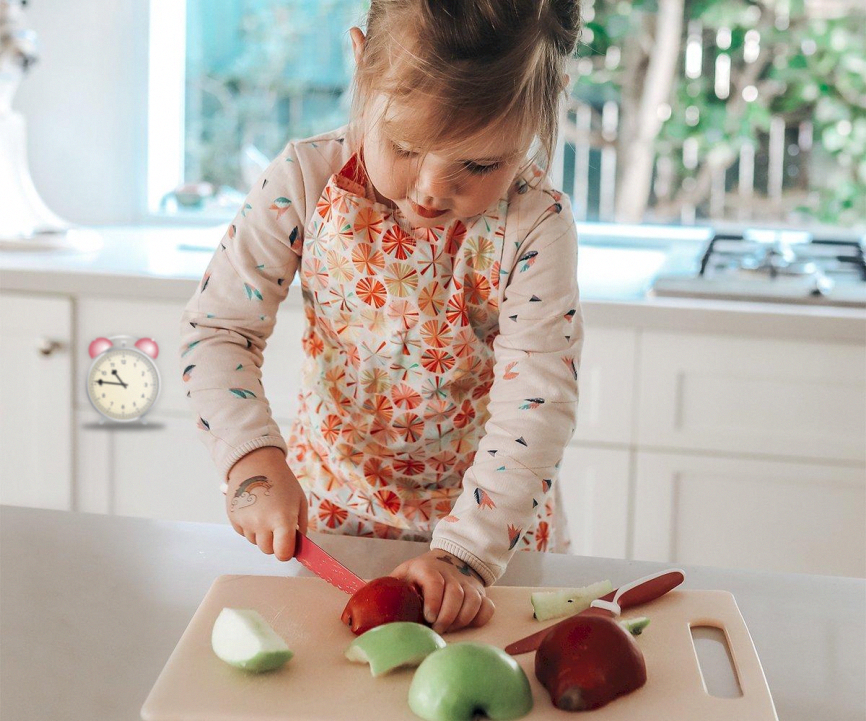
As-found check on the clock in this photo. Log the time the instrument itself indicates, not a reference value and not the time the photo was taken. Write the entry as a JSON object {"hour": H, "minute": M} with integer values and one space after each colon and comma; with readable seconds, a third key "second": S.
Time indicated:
{"hour": 10, "minute": 46}
